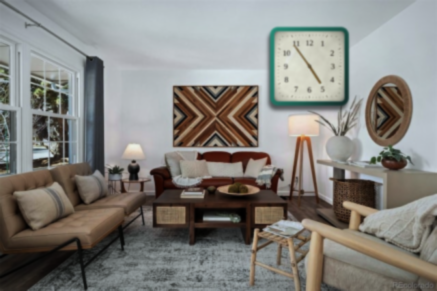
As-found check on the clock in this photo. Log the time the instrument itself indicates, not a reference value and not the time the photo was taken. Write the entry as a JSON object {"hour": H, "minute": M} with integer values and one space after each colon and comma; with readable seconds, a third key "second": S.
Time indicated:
{"hour": 4, "minute": 54}
